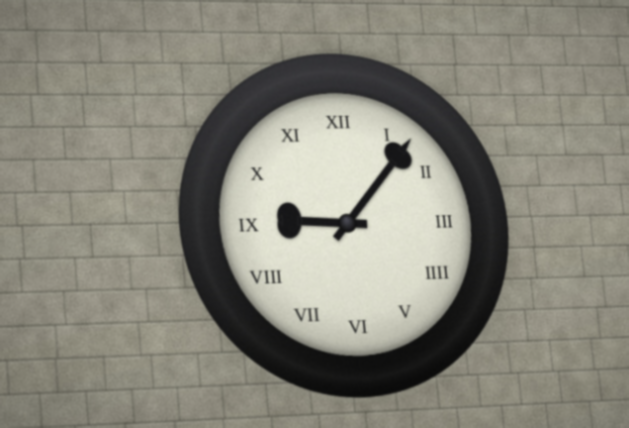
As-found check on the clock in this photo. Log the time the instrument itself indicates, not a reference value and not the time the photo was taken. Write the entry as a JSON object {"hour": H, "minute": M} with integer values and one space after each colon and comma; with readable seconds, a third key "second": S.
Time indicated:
{"hour": 9, "minute": 7}
